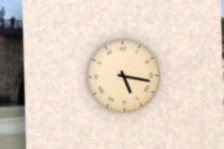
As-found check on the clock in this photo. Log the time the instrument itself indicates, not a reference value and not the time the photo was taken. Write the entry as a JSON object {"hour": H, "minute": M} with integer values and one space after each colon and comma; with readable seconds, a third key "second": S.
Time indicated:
{"hour": 5, "minute": 17}
